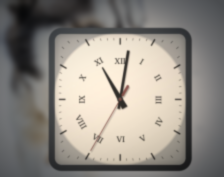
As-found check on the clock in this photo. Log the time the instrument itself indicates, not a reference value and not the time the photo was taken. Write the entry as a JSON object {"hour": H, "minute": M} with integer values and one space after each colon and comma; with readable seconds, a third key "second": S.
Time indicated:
{"hour": 11, "minute": 1, "second": 35}
